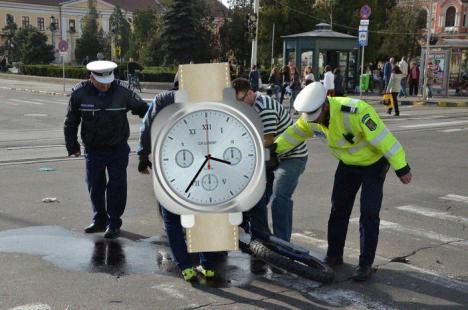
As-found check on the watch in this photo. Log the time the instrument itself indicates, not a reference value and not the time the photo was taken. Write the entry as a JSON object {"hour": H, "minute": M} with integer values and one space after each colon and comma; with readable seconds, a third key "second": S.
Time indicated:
{"hour": 3, "minute": 36}
